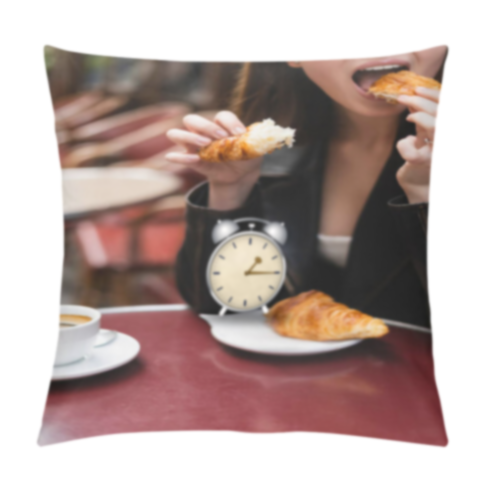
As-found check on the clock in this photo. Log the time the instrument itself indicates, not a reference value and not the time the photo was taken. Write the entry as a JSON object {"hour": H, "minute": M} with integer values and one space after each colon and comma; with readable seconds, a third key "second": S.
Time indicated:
{"hour": 1, "minute": 15}
